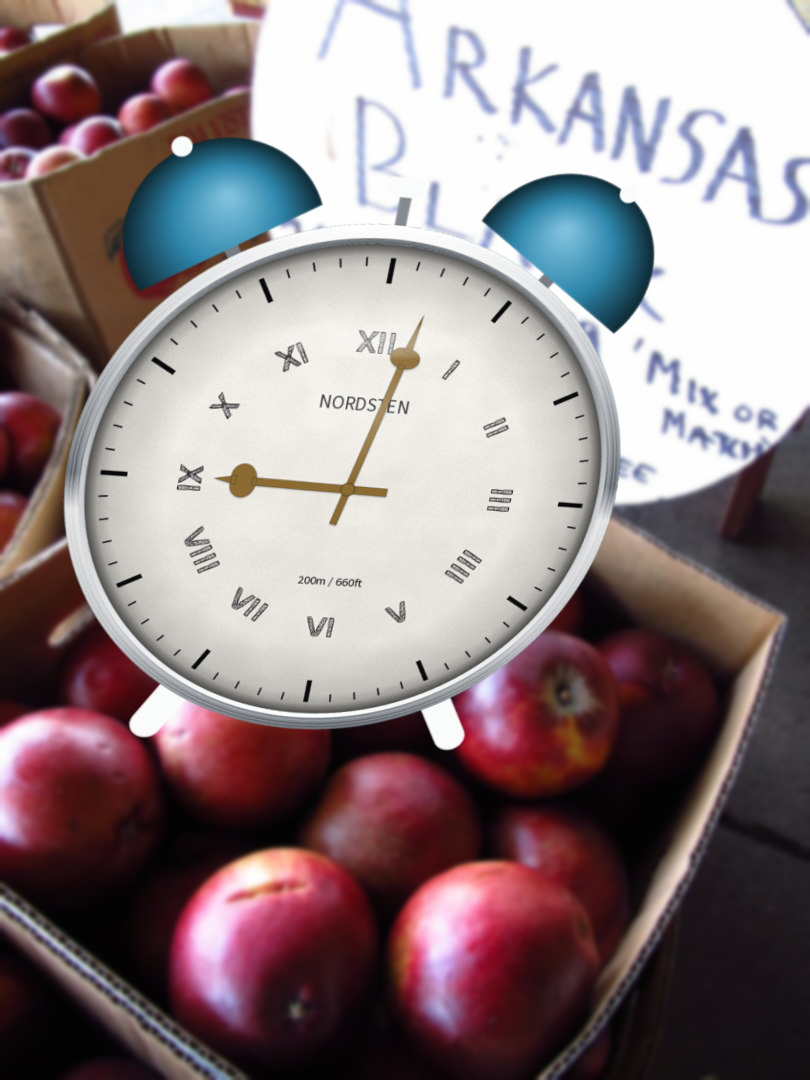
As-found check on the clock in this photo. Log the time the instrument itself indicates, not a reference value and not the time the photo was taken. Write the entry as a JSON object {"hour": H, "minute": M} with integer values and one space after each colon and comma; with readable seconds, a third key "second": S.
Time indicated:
{"hour": 9, "minute": 2}
